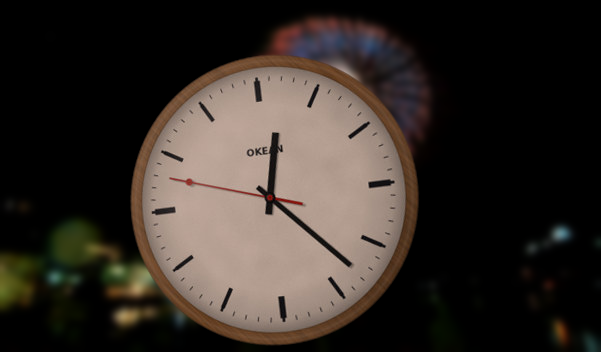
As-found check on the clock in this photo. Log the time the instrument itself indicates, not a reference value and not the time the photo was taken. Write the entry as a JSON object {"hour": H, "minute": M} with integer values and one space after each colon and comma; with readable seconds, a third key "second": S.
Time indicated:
{"hour": 12, "minute": 22, "second": 48}
